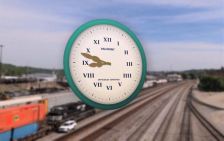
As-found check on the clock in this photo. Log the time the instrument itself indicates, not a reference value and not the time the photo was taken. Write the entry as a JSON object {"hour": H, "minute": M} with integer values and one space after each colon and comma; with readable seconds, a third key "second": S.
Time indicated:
{"hour": 8, "minute": 48}
